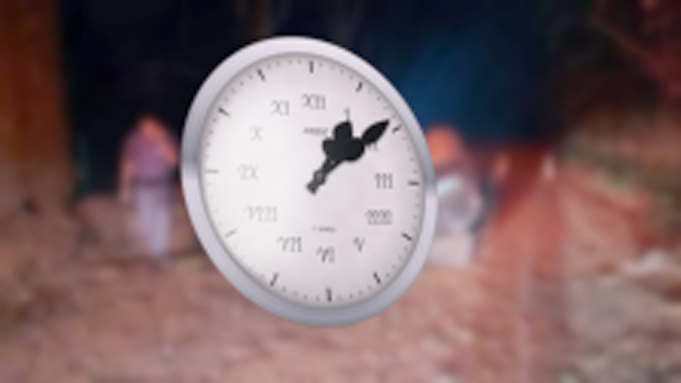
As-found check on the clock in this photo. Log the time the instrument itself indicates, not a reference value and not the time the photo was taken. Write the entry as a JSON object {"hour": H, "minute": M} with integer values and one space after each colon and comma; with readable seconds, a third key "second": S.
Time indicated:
{"hour": 1, "minute": 9}
